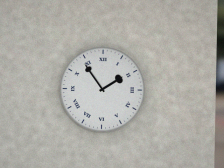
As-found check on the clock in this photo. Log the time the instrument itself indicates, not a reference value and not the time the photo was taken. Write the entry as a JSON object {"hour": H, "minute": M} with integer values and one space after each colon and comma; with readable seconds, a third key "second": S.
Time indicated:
{"hour": 1, "minute": 54}
